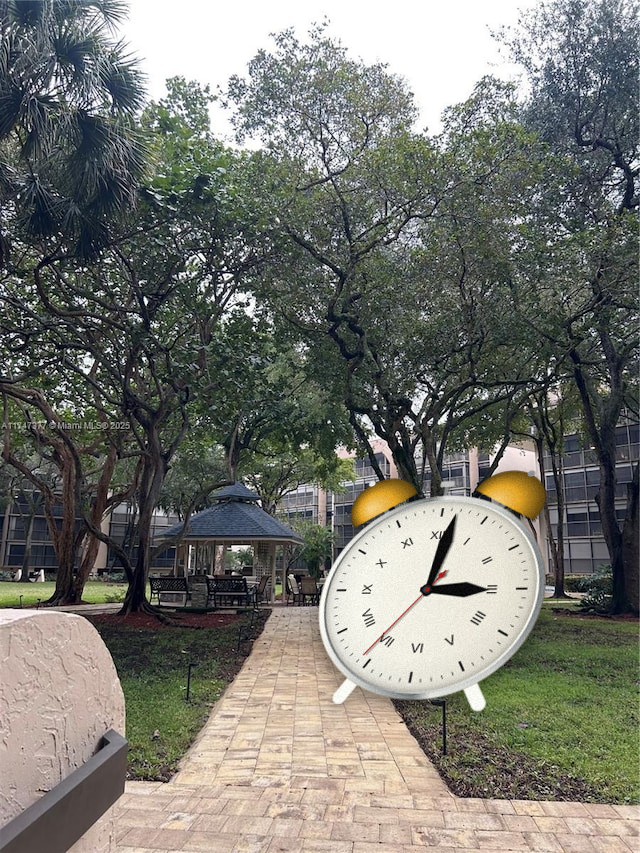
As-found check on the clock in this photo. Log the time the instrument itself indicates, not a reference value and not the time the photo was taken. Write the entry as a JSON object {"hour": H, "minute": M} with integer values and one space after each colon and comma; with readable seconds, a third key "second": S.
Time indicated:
{"hour": 3, "minute": 1, "second": 36}
